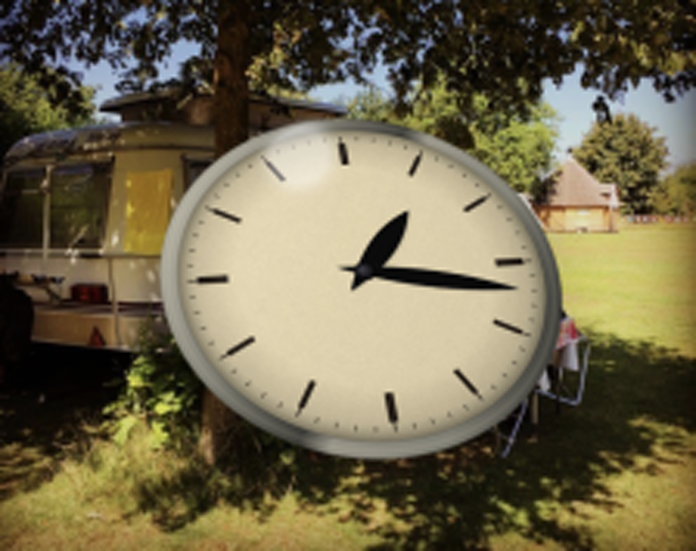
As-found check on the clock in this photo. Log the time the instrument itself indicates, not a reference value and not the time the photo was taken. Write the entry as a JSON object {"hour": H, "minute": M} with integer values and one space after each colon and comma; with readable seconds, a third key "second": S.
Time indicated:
{"hour": 1, "minute": 17}
